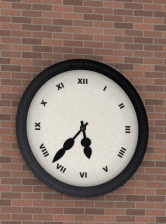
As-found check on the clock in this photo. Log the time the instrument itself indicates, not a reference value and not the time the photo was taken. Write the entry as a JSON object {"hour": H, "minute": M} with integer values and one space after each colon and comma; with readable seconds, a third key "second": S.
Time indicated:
{"hour": 5, "minute": 37}
